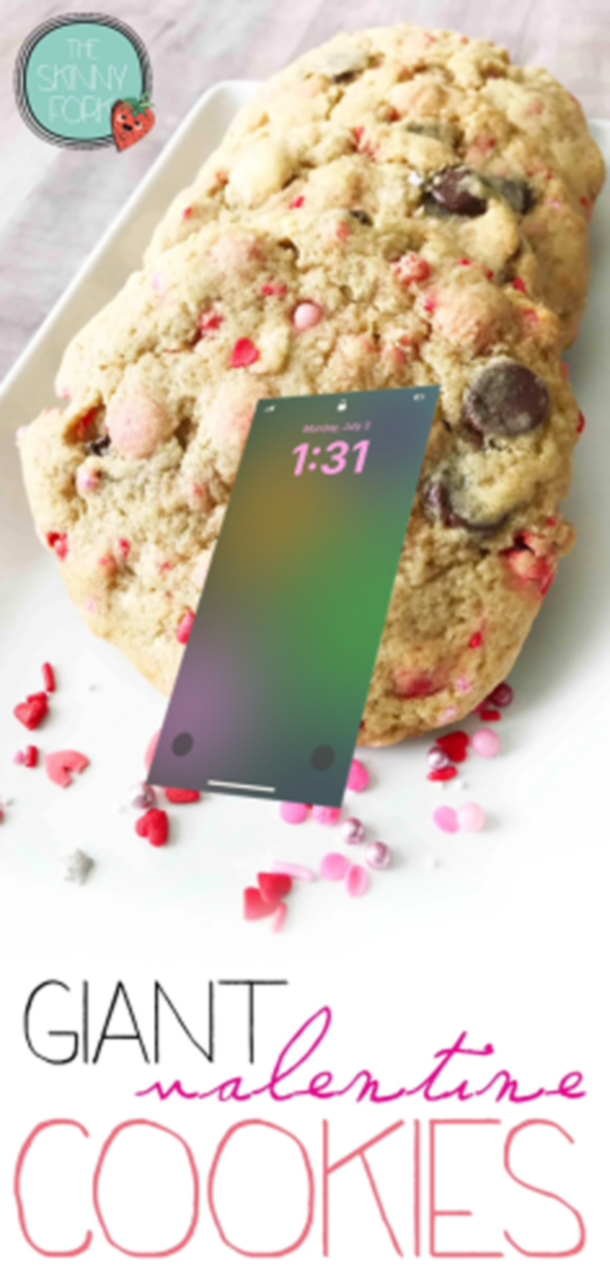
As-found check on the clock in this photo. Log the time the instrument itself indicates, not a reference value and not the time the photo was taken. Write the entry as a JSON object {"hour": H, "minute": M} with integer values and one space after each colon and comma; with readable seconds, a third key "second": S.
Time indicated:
{"hour": 1, "minute": 31}
